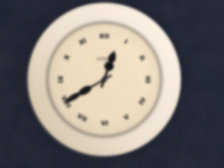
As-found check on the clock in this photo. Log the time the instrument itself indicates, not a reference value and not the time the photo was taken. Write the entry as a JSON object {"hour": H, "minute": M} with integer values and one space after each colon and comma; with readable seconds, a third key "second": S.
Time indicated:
{"hour": 12, "minute": 40}
